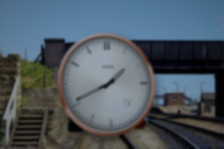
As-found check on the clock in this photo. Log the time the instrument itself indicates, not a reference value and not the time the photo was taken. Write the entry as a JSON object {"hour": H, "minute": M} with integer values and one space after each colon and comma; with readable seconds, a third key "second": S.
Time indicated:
{"hour": 1, "minute": 41}
